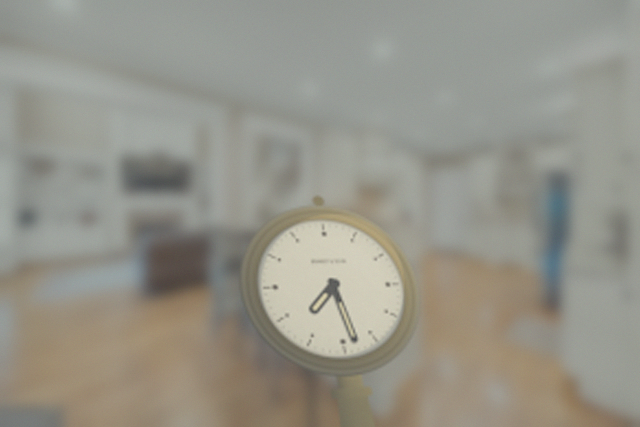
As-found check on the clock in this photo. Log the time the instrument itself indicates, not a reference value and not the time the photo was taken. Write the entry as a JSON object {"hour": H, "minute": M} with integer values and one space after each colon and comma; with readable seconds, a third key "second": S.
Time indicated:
{"hour": 7, "minute": 28}
